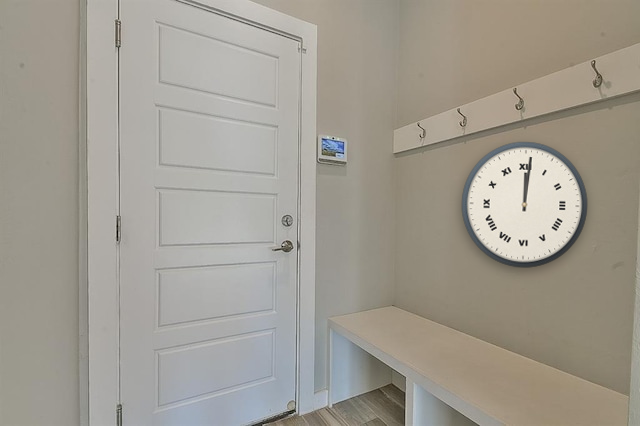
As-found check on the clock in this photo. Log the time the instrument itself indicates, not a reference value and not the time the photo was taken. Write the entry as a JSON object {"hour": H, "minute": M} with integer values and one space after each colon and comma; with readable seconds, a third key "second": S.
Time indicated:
{"hour": 12, "minute": 1}
